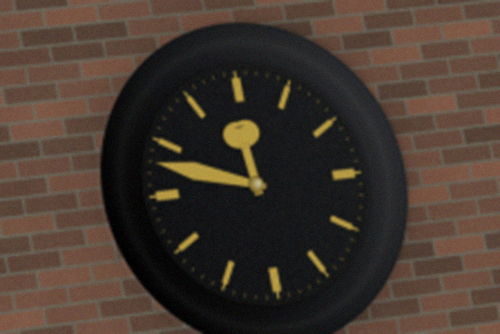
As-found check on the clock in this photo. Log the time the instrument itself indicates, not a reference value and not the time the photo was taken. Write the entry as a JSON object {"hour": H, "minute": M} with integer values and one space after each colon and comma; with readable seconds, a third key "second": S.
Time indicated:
{"hour": 11, "minute": 48}
